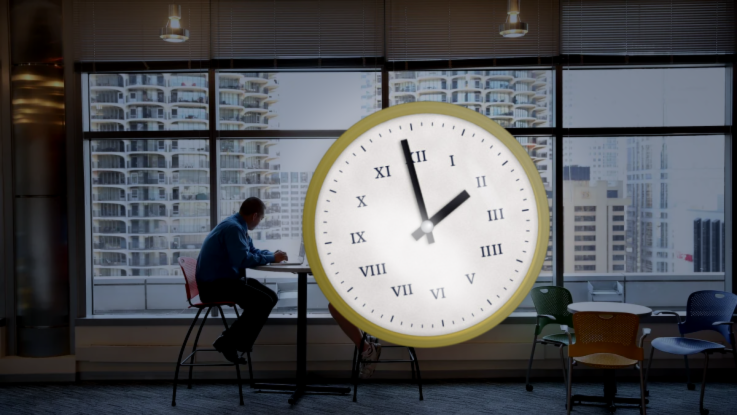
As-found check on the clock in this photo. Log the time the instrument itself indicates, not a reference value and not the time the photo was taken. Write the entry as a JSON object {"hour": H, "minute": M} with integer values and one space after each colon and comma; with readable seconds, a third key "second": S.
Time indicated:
{"hour": 1, "minute": 59}
